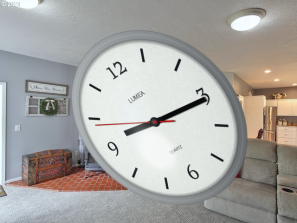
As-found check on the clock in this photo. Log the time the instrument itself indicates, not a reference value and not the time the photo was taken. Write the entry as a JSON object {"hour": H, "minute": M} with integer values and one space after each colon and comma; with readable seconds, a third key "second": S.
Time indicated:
{"hour": 9, "minute": 15, "second": 49}
